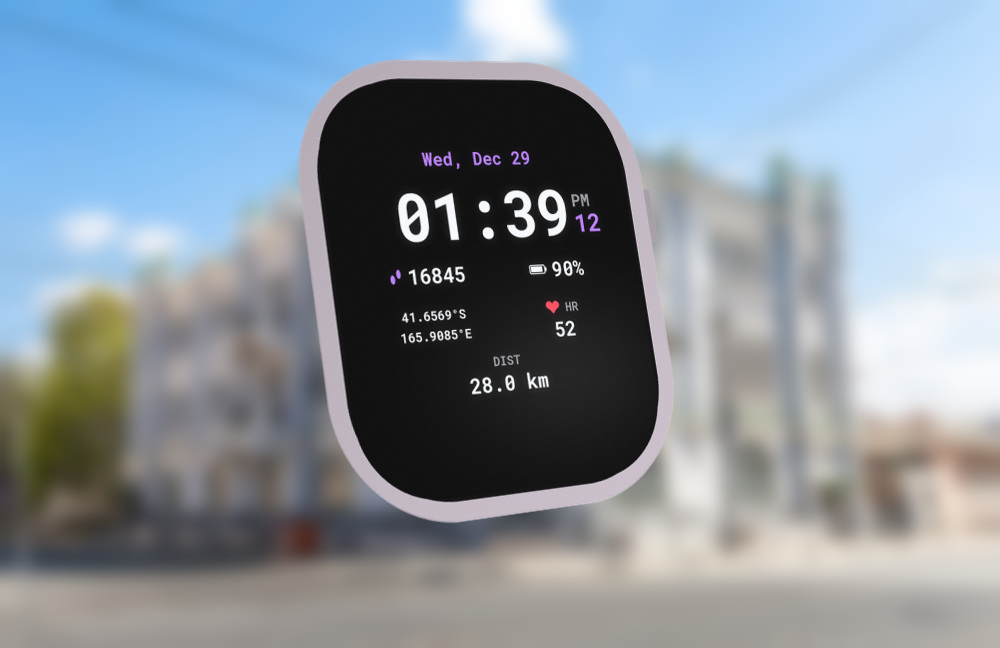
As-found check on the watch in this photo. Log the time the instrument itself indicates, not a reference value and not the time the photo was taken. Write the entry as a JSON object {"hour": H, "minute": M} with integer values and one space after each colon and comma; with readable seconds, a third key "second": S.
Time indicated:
{"hour": 1, "minute": 39, "second": 12}
